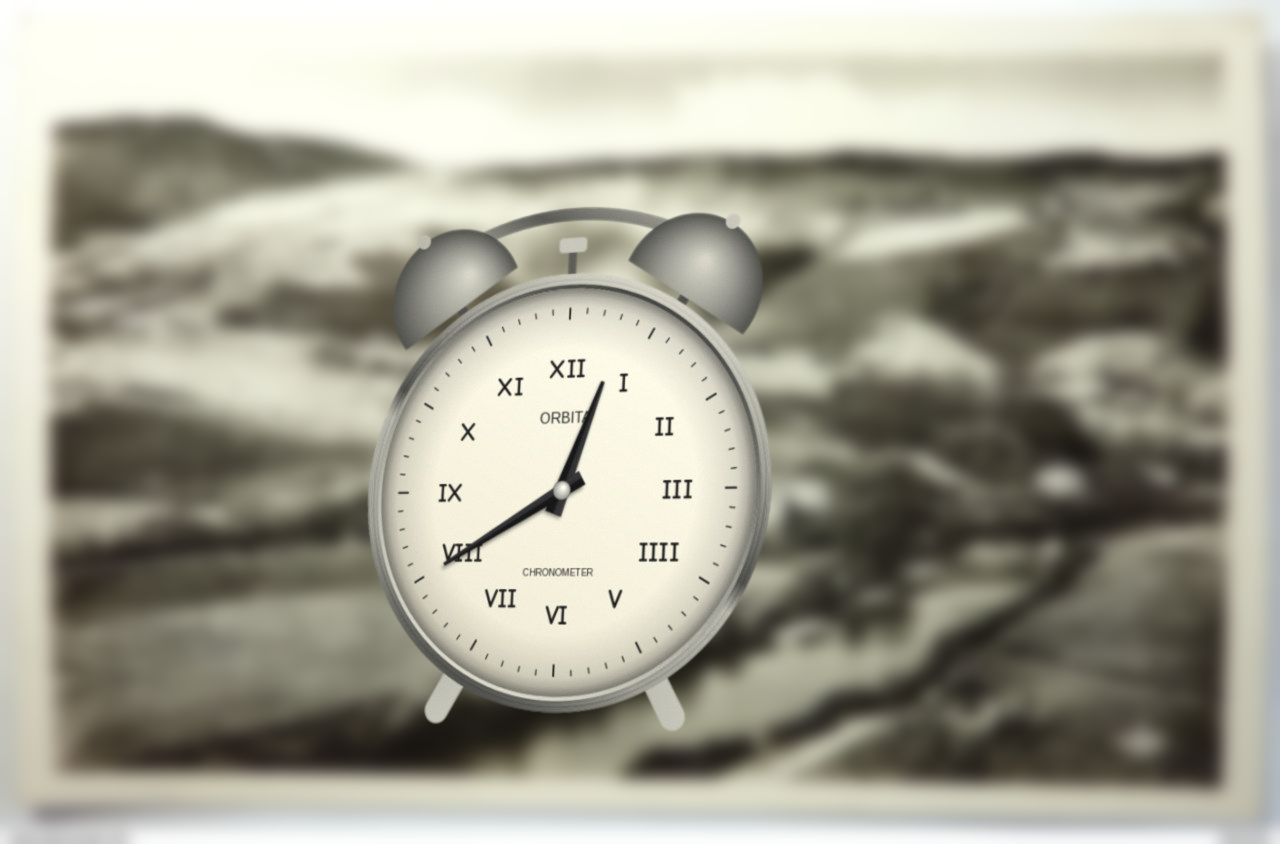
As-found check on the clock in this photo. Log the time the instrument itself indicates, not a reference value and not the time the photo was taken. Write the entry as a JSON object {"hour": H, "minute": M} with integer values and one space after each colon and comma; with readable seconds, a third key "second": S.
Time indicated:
{"hour": 12, "minute": 40}
